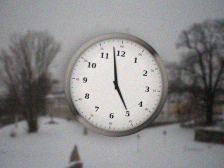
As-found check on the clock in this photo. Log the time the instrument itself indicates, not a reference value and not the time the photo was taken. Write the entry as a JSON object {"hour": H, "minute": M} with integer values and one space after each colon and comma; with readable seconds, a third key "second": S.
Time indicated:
{"hour": 4, "minute": 58}
